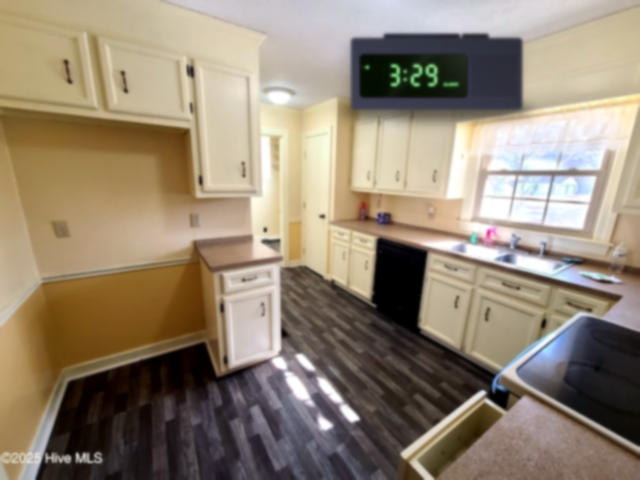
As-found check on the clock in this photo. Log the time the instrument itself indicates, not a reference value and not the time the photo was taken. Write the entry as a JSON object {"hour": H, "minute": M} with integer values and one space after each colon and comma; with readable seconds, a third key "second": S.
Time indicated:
{"hour": 3, "minute": 29}
